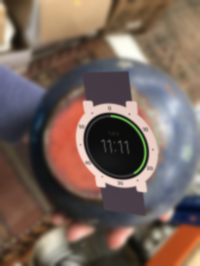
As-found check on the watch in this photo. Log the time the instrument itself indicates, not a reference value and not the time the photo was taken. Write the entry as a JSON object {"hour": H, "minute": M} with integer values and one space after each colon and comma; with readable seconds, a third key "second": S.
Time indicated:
{"hour": 11, "minute": 11}
